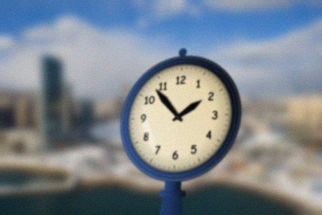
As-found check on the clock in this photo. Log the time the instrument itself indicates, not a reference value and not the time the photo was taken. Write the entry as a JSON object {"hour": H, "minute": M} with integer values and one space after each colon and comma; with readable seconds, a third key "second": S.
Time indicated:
{"hour": 1, "minute": 53}
